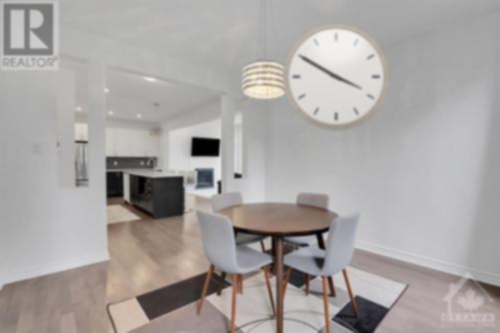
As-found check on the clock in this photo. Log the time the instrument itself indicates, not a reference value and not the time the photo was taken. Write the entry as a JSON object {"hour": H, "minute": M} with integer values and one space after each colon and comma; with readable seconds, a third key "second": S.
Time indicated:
{"hour": 3, "minute": 50}
